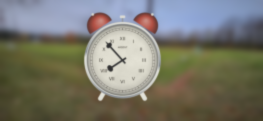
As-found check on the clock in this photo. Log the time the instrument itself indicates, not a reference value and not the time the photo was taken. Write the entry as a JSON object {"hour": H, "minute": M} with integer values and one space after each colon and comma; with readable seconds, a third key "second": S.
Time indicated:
{"hour": 7, "minute": 53}
